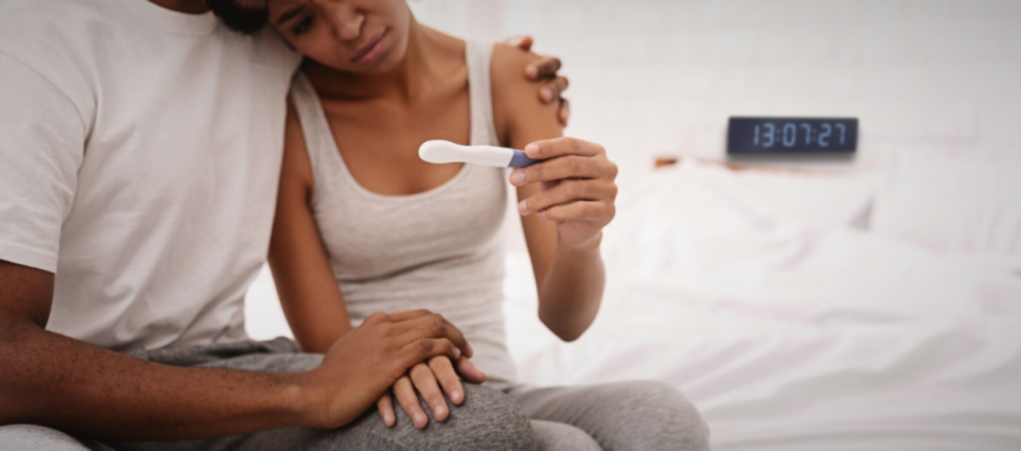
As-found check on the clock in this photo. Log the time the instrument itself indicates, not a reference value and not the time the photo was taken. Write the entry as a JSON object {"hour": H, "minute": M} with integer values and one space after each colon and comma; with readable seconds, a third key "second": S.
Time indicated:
{"hour": 13, "minute": 7, "second": 27}
